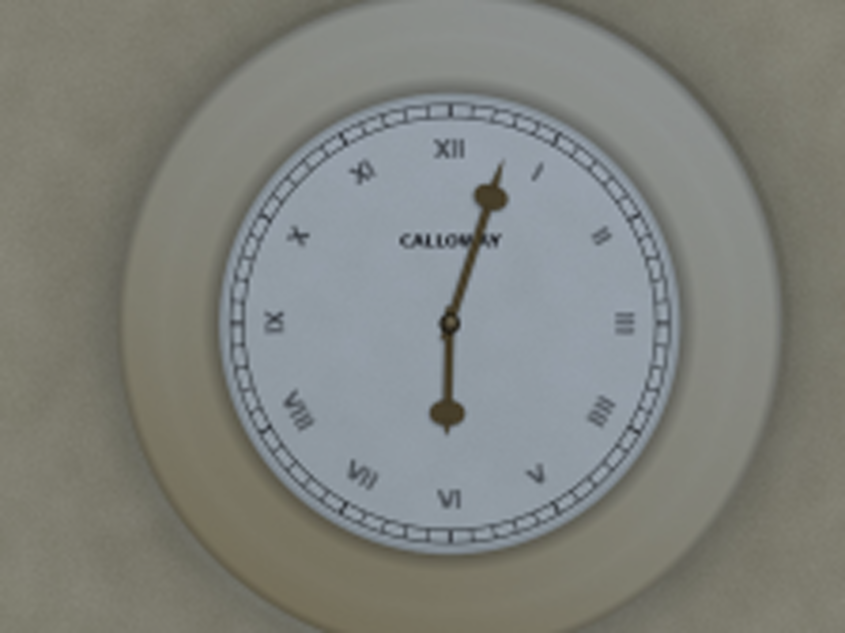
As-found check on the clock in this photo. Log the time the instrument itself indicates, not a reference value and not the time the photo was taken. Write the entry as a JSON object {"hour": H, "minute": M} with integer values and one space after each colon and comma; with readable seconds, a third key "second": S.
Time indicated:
{"hour": 6, "minute": 3}
